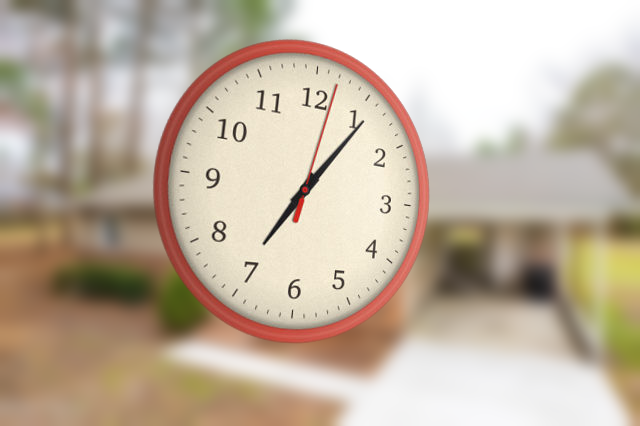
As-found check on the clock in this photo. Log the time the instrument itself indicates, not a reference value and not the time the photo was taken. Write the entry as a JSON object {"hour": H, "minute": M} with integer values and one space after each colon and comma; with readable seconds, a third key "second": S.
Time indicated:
{"hour": 7, "minute": 6, "second": 2}
